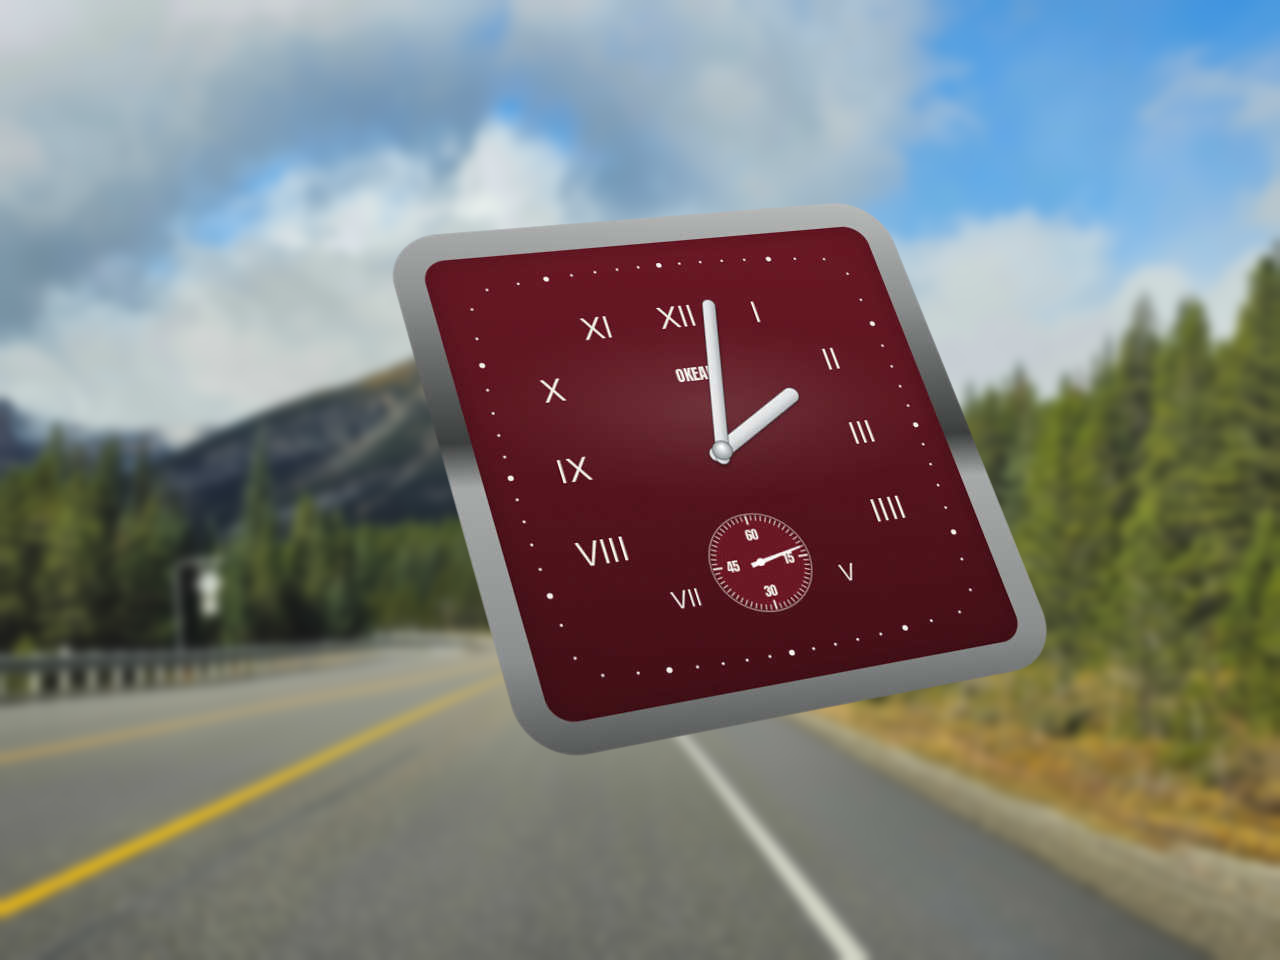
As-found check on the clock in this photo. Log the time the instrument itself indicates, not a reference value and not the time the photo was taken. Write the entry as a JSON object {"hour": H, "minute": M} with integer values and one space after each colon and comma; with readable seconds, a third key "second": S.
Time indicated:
{"hour": 2, "minute": 2, "second": 13}
